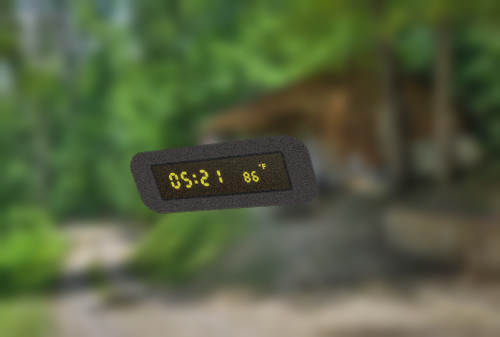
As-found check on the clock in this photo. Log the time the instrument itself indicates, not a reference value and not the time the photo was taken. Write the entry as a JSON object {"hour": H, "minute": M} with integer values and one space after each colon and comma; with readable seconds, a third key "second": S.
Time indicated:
{"hour": 5, "minute": 21}
